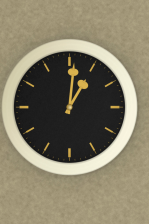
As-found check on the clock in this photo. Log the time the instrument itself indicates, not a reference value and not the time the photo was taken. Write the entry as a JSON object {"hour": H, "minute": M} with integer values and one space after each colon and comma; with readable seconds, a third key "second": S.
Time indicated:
{"hour": 1, "minute": 1}
